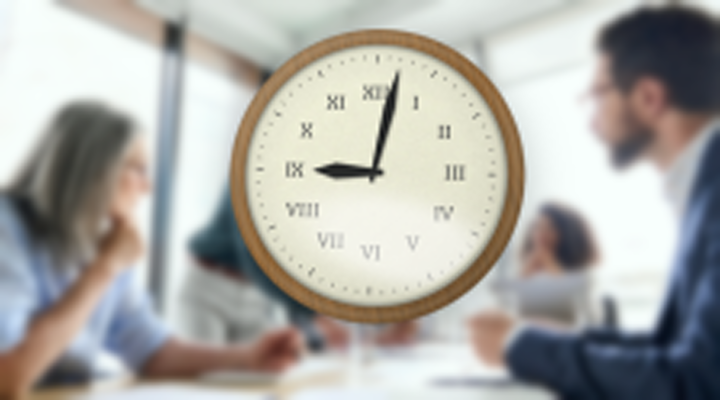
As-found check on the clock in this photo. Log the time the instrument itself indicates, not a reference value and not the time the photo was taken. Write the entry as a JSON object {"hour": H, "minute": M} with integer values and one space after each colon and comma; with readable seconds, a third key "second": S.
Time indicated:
{"hour": 9, "minute": 2}
